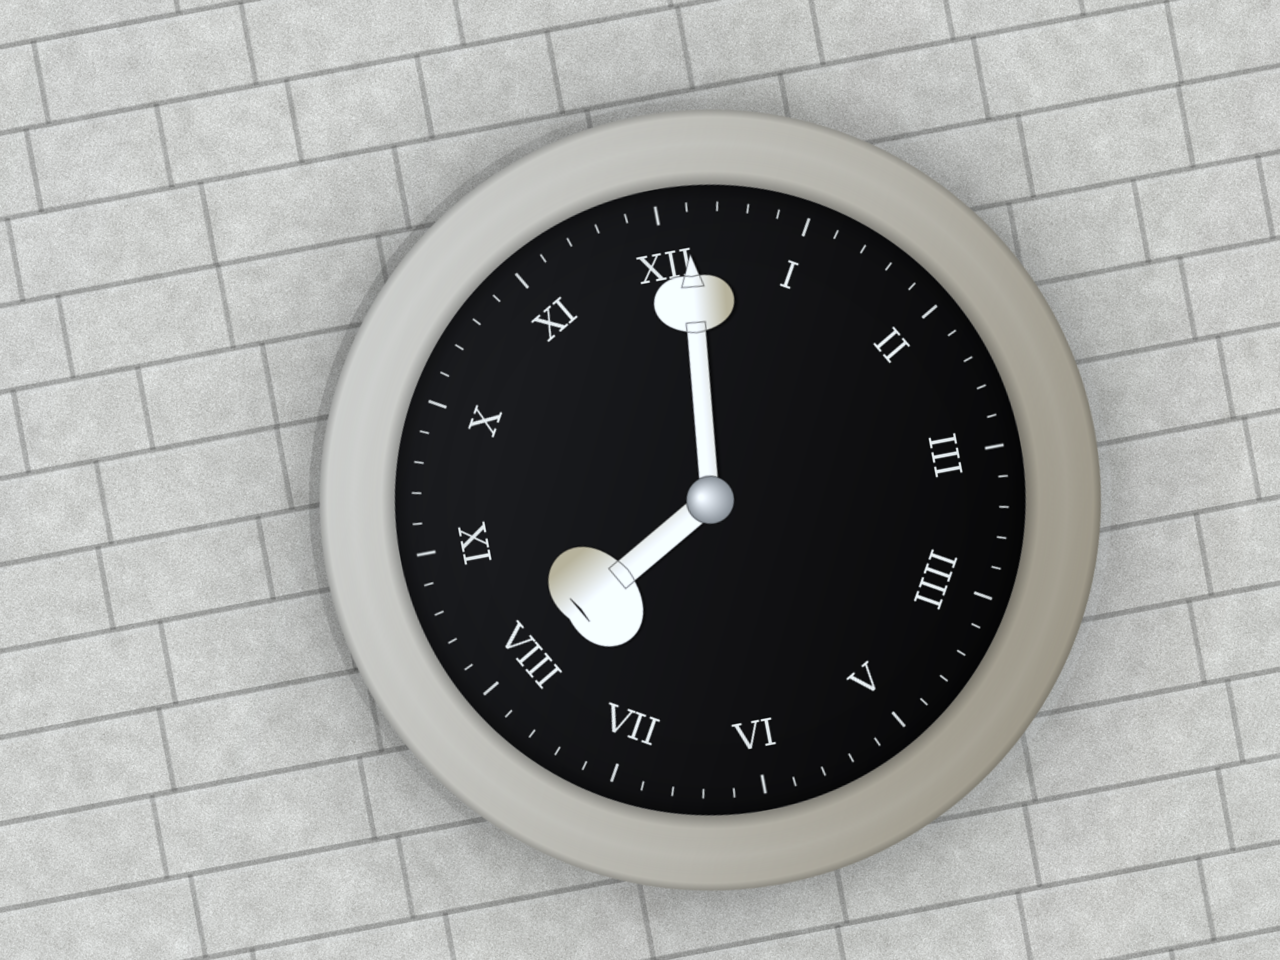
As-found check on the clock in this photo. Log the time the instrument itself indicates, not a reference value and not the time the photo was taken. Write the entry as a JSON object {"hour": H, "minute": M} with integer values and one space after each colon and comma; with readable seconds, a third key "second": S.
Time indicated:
{"hour": 8, "minute": 1}
